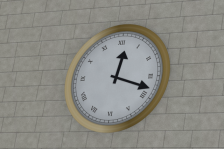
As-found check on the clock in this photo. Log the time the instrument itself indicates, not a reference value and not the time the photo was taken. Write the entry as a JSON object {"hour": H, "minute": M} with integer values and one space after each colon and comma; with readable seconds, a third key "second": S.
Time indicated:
{"hour": 12, "minute": 18}
